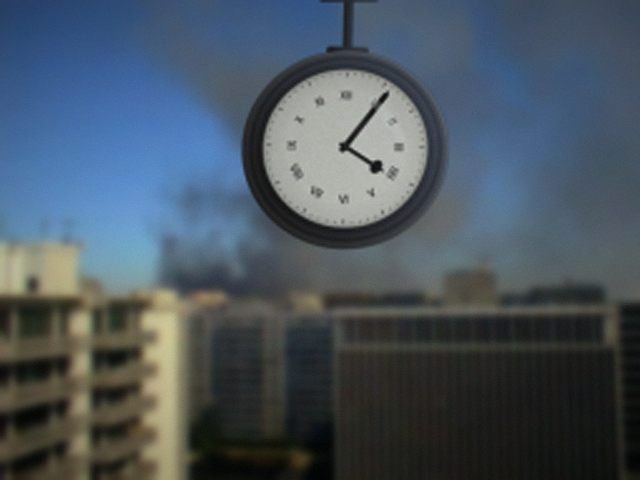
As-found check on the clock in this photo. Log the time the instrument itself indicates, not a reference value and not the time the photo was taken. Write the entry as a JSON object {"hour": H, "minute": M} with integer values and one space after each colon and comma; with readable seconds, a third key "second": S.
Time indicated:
{"hour": 4, "minute": 6}
